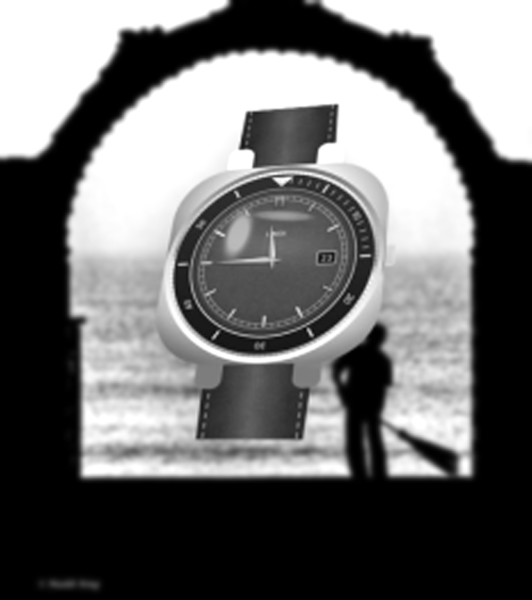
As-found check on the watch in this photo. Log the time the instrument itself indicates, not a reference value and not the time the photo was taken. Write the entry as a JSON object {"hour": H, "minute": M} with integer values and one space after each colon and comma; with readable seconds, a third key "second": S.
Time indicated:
{"hour": 11, "minute": 45}
